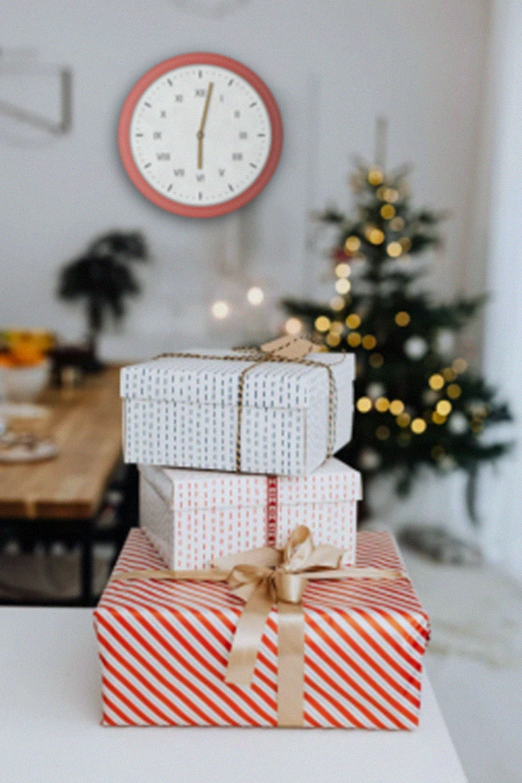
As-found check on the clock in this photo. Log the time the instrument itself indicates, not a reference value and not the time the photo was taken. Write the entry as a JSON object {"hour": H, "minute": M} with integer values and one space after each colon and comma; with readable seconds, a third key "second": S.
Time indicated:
{"hour": 6, "minute": 2}
